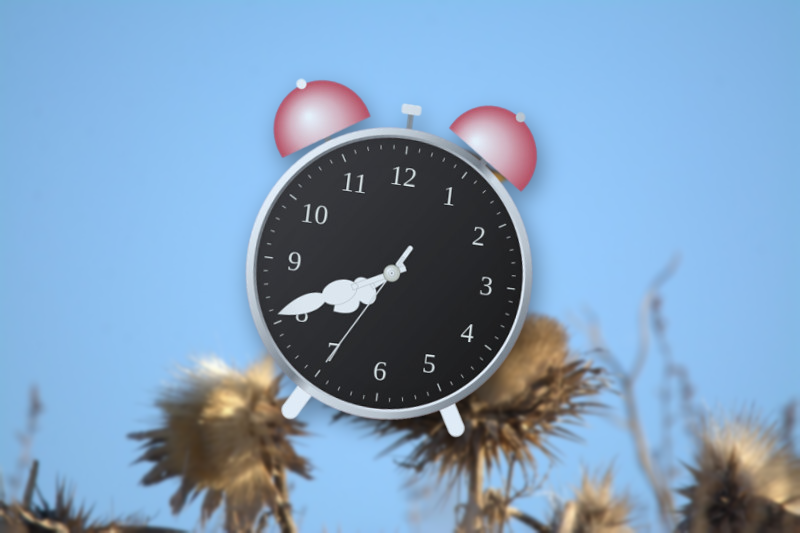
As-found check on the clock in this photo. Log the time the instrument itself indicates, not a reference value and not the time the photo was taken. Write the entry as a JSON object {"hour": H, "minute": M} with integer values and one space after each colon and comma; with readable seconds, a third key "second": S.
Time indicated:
{"hour": 7, "minute": 40, "second": 35}
